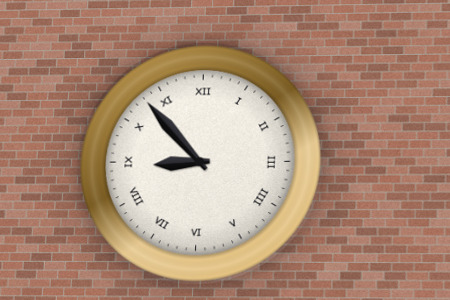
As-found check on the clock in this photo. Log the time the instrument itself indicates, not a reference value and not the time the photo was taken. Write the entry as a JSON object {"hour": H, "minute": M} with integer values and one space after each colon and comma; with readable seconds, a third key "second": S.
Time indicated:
{"hour": 8, "minute": 53}
